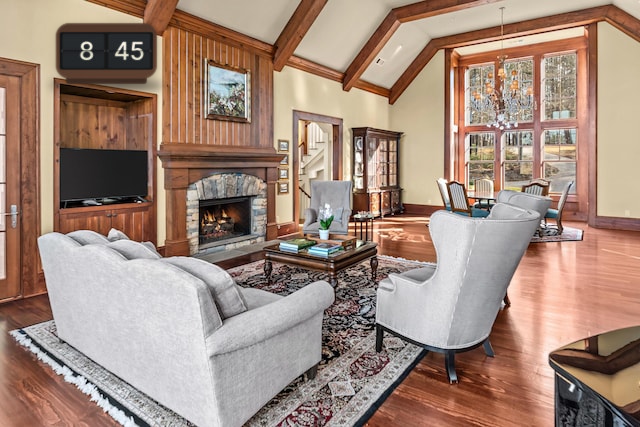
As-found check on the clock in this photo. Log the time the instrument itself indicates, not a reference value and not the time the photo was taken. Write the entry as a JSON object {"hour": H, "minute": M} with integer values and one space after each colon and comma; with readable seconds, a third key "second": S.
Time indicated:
{"hour": 8, "minute": 45}
